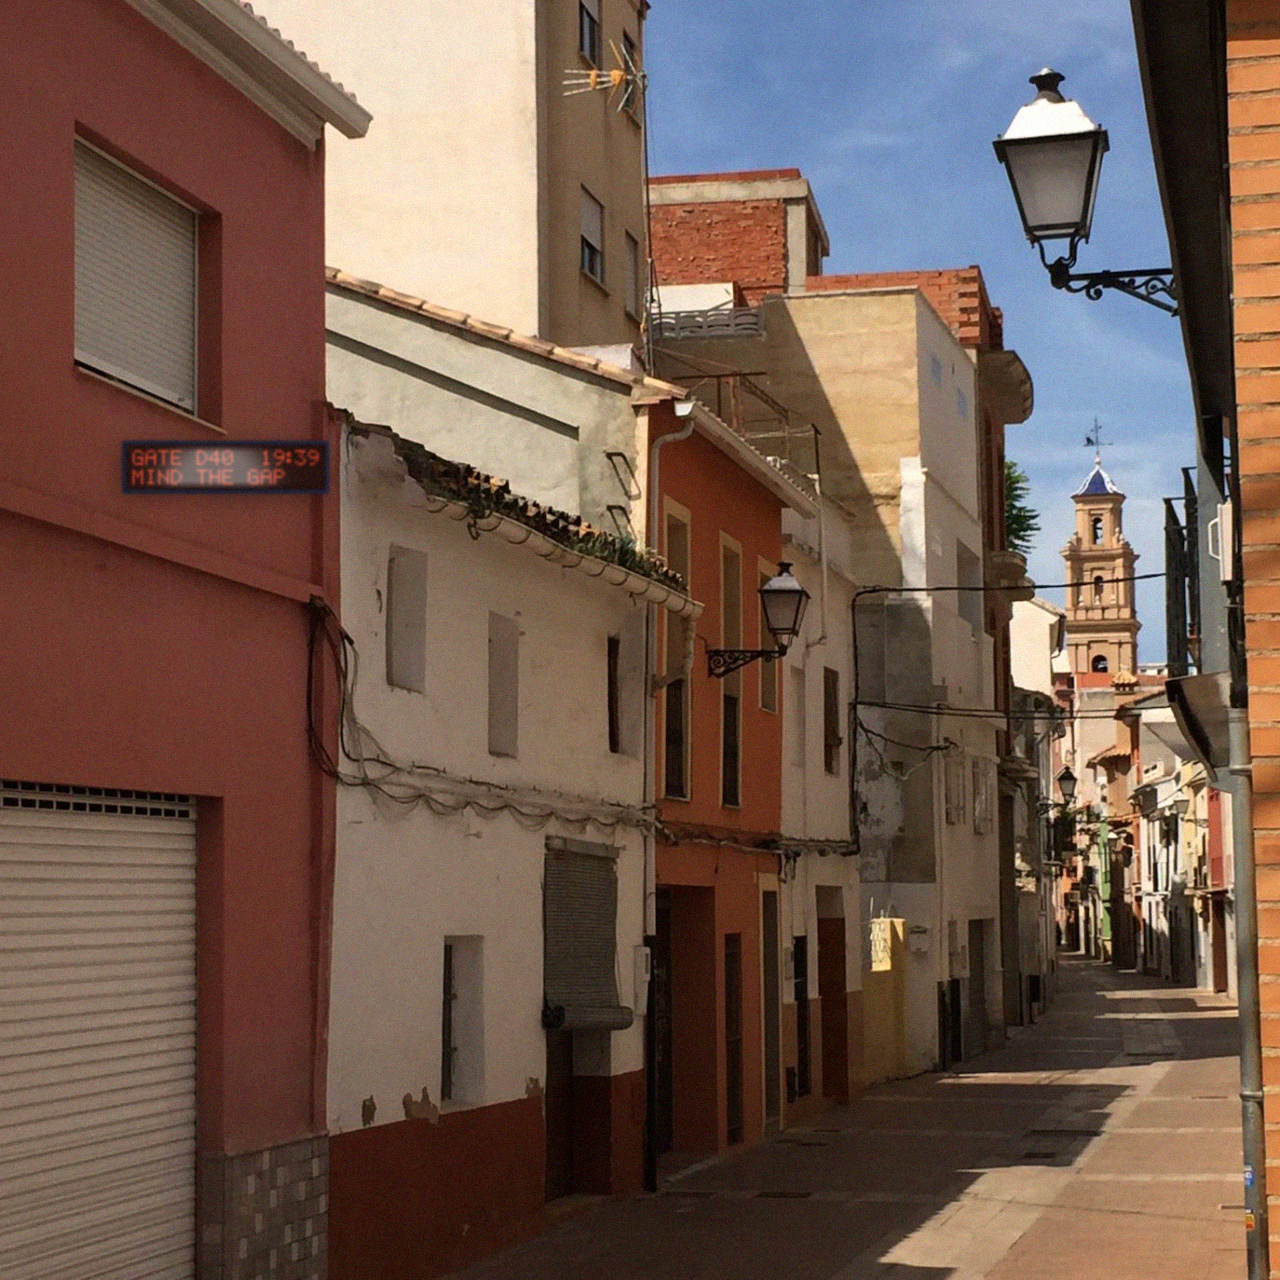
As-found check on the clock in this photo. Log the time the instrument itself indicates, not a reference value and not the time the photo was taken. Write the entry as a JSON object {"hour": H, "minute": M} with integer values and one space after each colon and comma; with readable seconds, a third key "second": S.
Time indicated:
{"hour": 19, "minute": 39}
